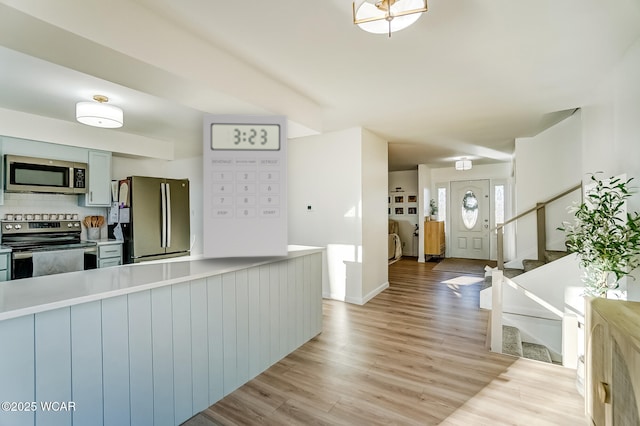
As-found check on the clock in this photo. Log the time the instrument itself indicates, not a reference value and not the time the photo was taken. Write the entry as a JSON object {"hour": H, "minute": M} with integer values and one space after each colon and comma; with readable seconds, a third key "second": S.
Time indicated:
{"hour": 3, "minute": 23}
